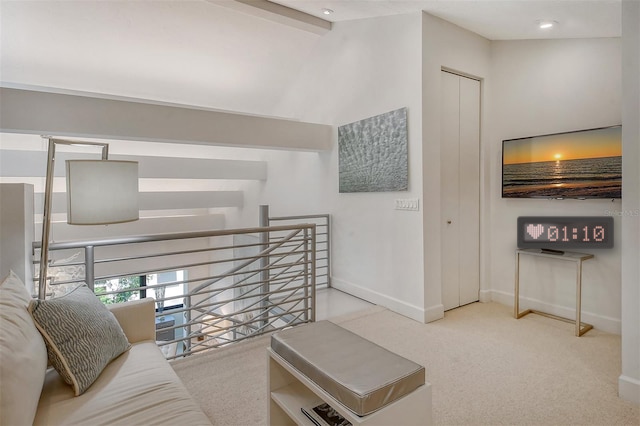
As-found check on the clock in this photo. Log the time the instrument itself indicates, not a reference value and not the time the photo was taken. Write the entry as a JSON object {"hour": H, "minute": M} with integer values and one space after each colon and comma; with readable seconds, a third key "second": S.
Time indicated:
{"hour": 1, "minute": 10}
